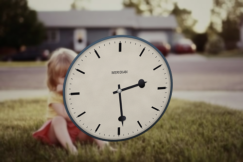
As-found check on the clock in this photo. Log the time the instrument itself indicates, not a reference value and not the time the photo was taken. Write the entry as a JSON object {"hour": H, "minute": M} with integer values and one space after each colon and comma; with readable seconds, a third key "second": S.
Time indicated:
{"hour": 2, "minute": 29}
